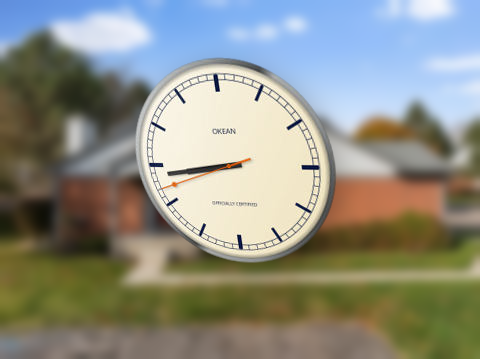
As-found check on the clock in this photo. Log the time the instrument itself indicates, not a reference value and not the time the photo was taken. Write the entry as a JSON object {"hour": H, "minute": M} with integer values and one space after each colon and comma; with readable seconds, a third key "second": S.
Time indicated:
{"hour": 8, "minute": 43, "second": 42}
